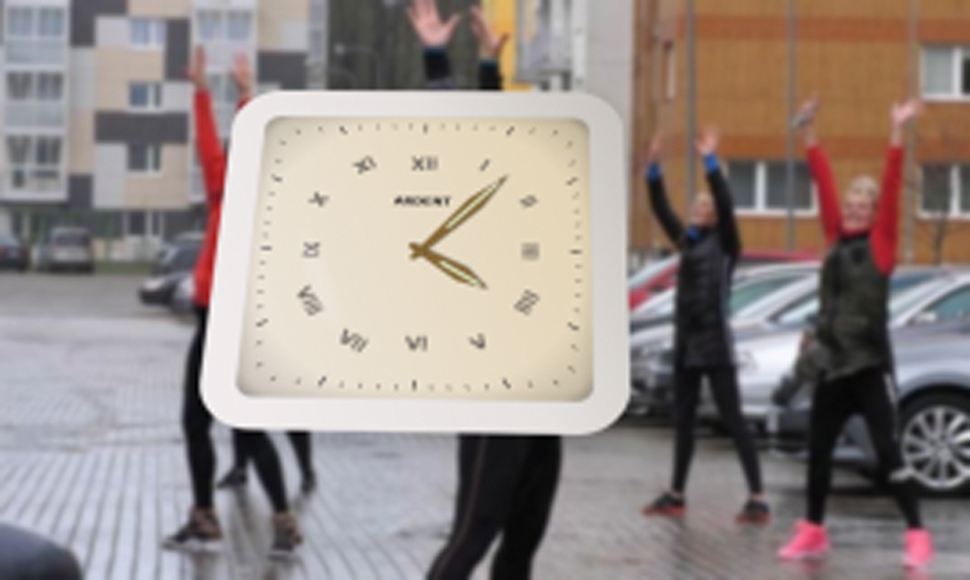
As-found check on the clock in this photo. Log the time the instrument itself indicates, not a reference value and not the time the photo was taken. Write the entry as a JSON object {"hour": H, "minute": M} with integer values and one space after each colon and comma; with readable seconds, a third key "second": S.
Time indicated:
{"hour": 4, "minute": 7}
